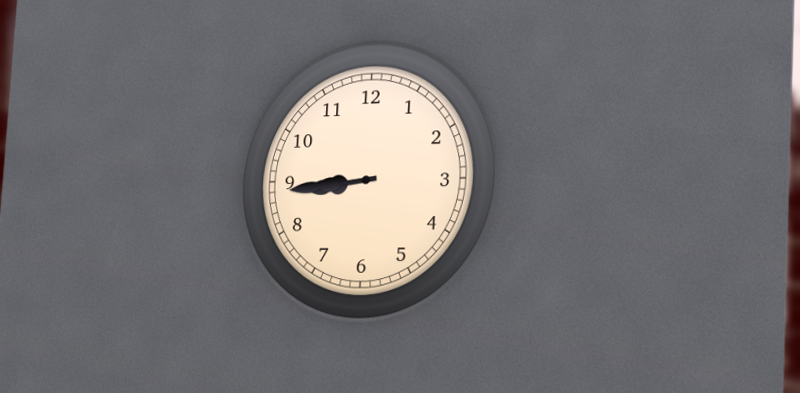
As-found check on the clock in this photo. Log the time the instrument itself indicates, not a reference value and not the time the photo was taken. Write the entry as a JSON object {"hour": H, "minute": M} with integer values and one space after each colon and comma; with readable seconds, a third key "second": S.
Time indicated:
{"hour": 8, "minute": 44}
